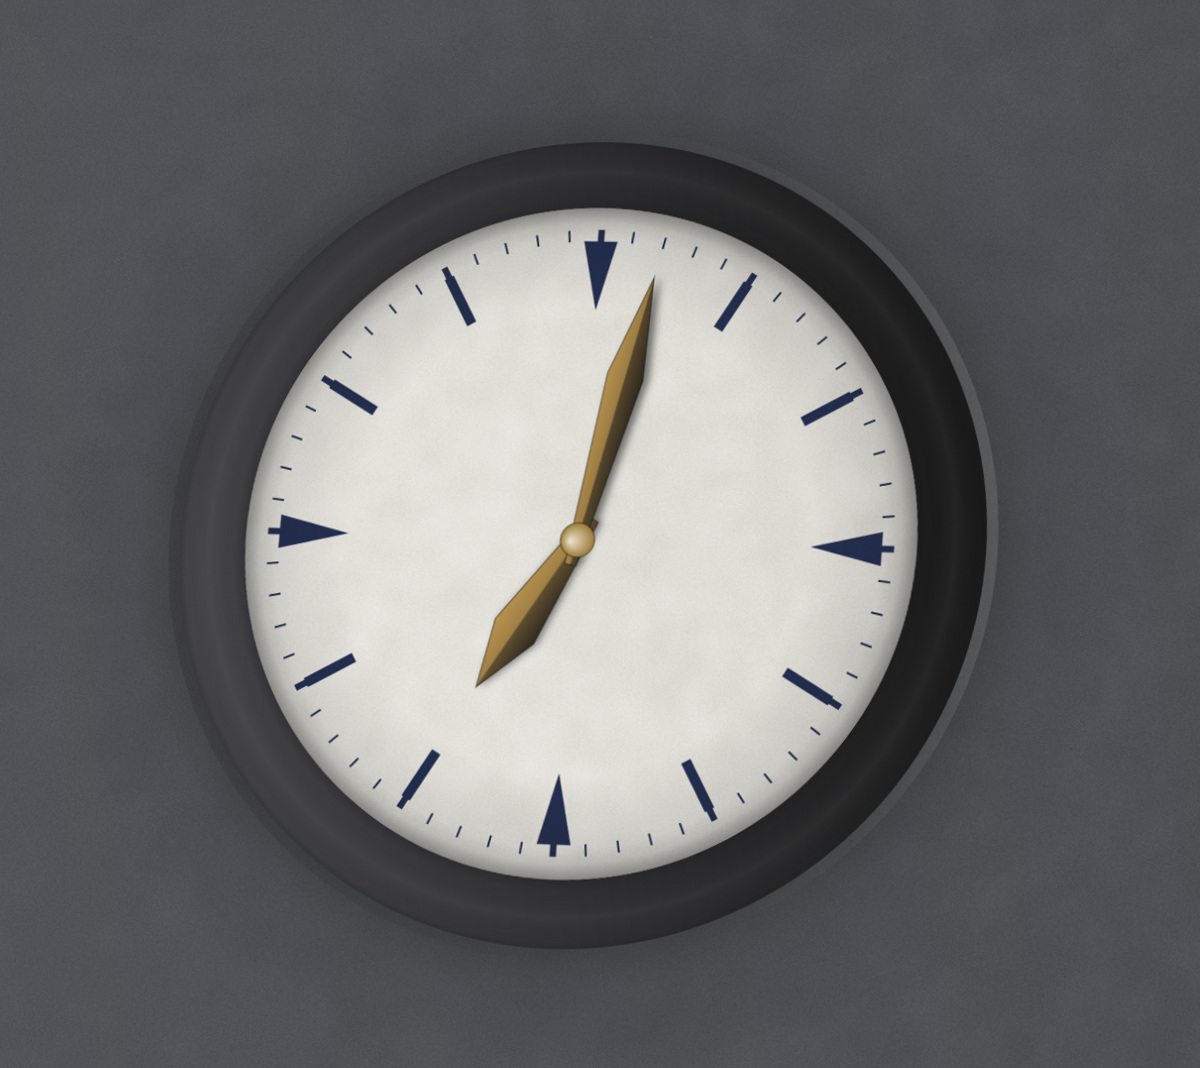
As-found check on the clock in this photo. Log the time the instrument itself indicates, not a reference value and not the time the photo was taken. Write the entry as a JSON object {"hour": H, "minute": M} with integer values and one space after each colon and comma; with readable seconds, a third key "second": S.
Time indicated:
{"hour": 7, "minute": 2}
